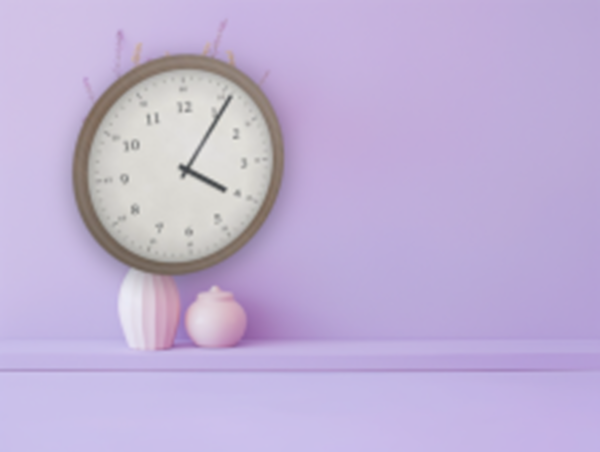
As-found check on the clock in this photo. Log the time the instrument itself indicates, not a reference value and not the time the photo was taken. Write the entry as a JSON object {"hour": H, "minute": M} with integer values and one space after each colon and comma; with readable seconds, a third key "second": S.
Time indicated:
{"hour": 4, "minute": 6}
